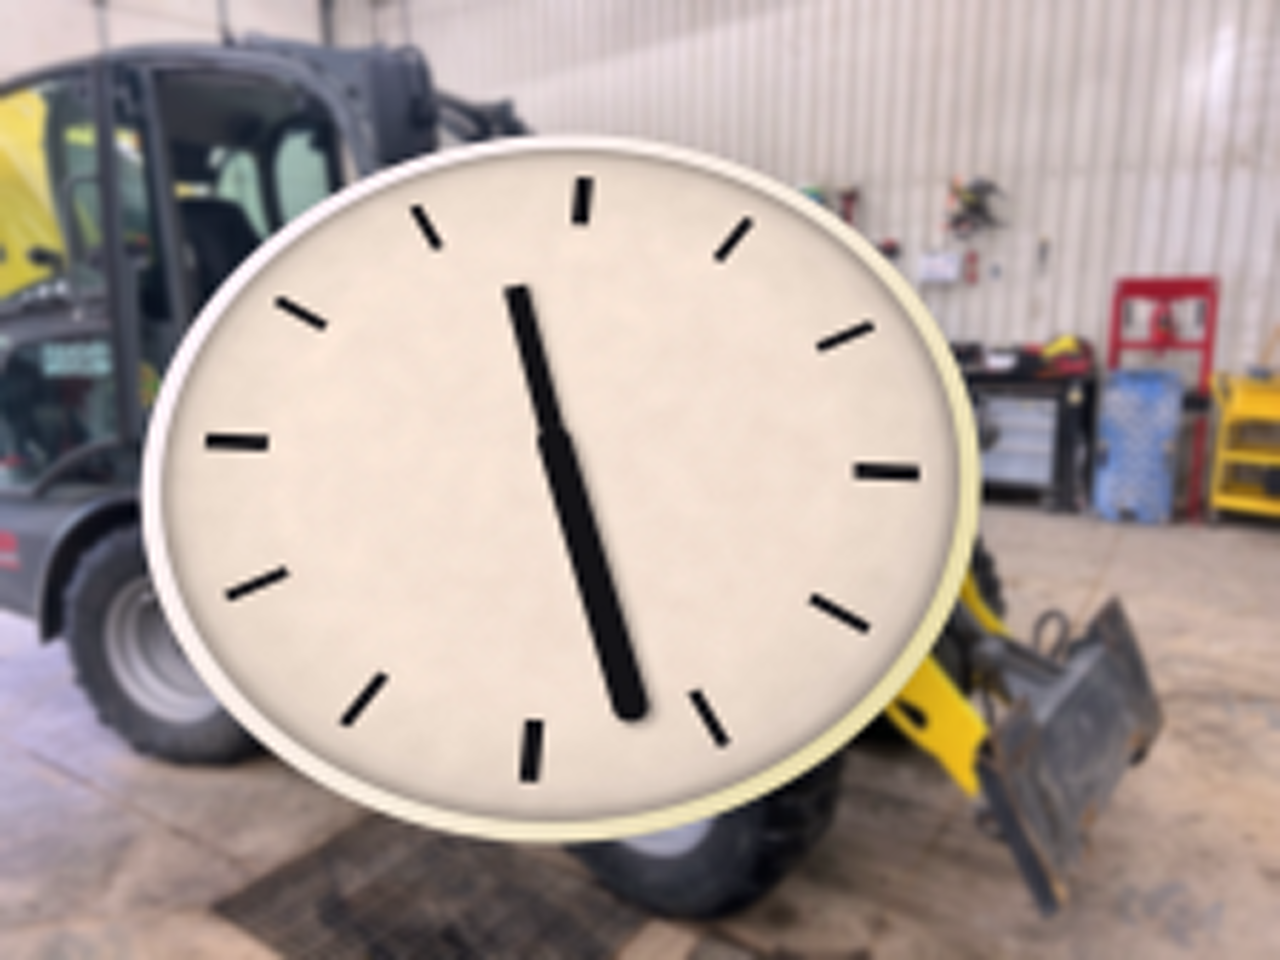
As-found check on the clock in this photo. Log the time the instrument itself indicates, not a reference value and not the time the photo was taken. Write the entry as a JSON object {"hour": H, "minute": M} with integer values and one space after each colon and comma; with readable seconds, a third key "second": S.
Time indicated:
{"hour": 11, "minute": 27}
